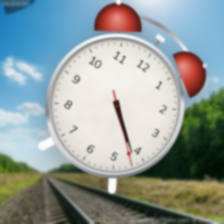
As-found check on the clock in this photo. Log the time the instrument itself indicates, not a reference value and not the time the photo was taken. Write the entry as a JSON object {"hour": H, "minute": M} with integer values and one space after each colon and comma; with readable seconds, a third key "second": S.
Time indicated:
{"hour": 4, "minute": 21, "second": 22}
